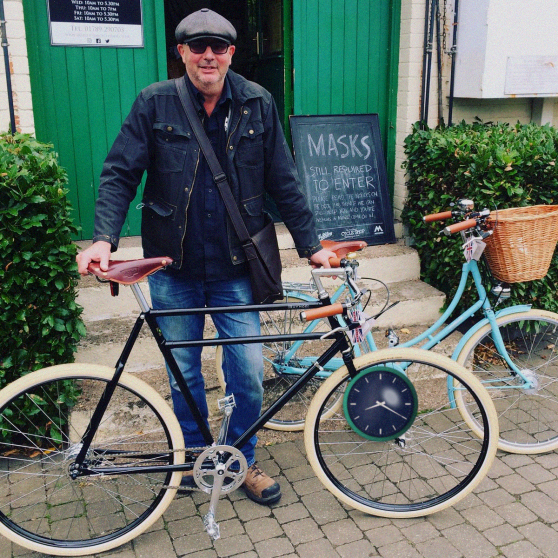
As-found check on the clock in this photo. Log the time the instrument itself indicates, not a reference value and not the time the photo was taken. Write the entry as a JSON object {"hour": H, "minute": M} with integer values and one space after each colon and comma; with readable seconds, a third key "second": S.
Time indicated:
{"hour": 8, "minute": 20}
